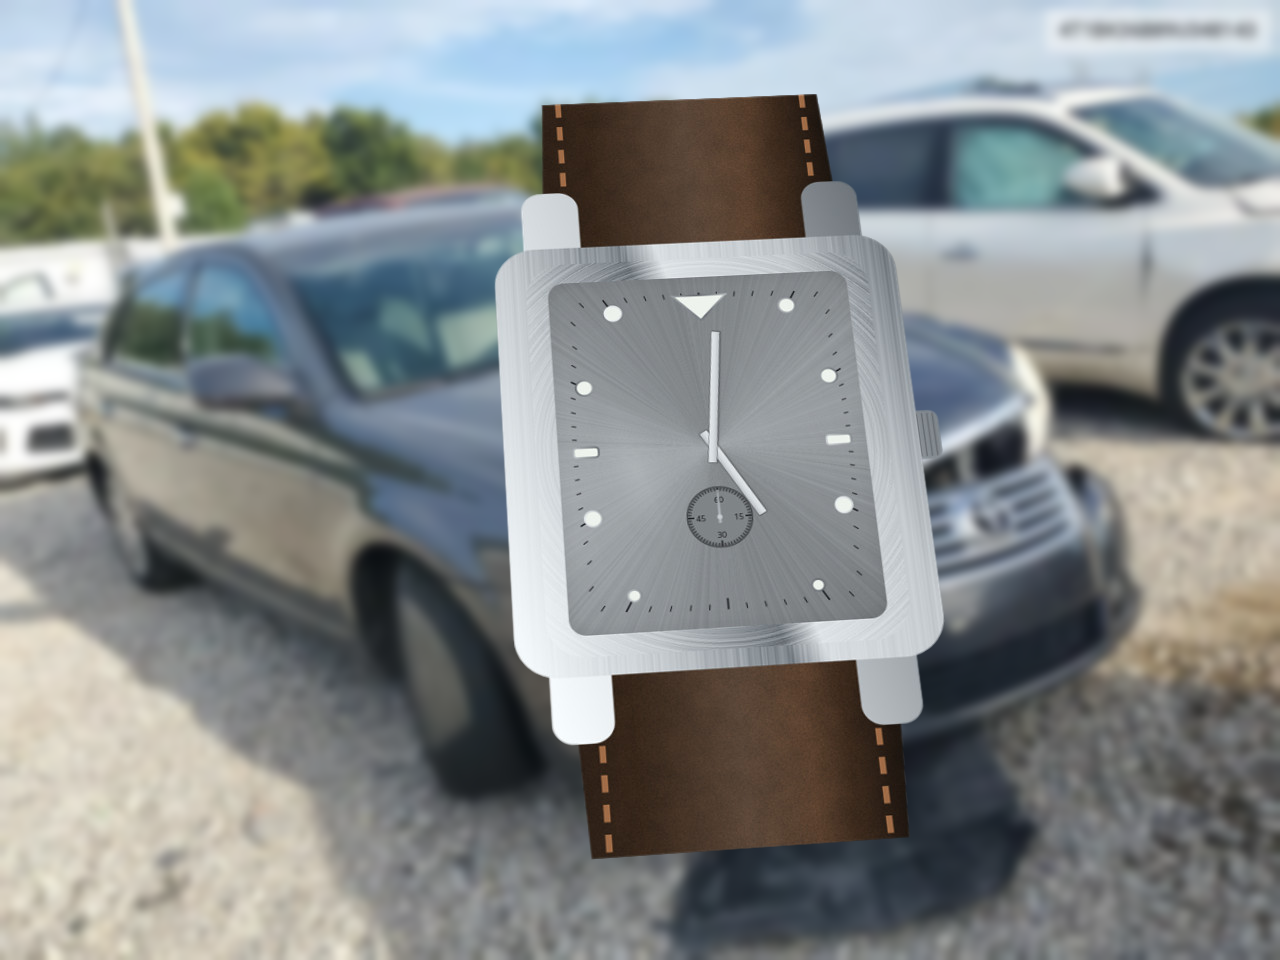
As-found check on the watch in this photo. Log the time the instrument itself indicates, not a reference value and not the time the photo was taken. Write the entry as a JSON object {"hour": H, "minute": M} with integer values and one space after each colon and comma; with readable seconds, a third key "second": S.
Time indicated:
{"hour": 5, "minute": 1}
